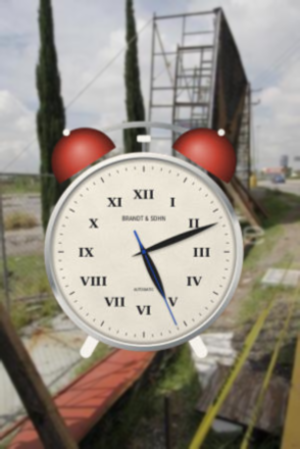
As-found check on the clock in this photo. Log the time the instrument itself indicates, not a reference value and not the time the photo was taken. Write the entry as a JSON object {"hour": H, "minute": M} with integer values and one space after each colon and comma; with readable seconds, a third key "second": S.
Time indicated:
{"hour": 5, "minute": 11, "second": 26}
